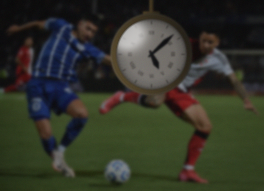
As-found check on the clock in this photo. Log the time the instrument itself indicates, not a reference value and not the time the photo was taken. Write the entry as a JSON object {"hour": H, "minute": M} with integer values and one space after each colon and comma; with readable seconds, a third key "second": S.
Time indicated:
{"hour": 5, "minute": 8}
